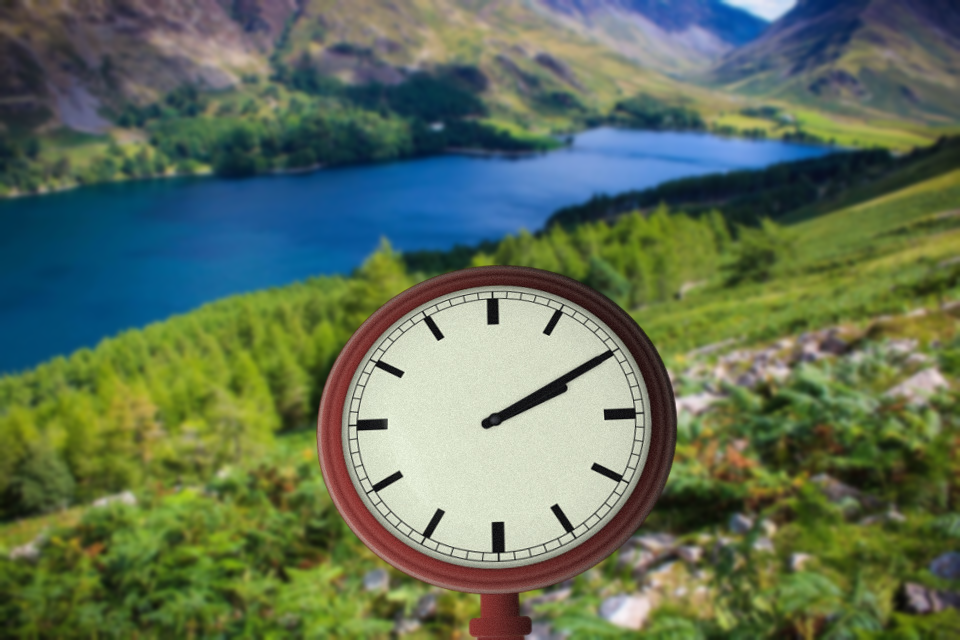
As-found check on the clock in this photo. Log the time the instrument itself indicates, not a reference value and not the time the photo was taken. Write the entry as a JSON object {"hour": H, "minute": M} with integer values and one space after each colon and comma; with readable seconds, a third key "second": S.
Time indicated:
{"hour": 2, "minute": 10}
